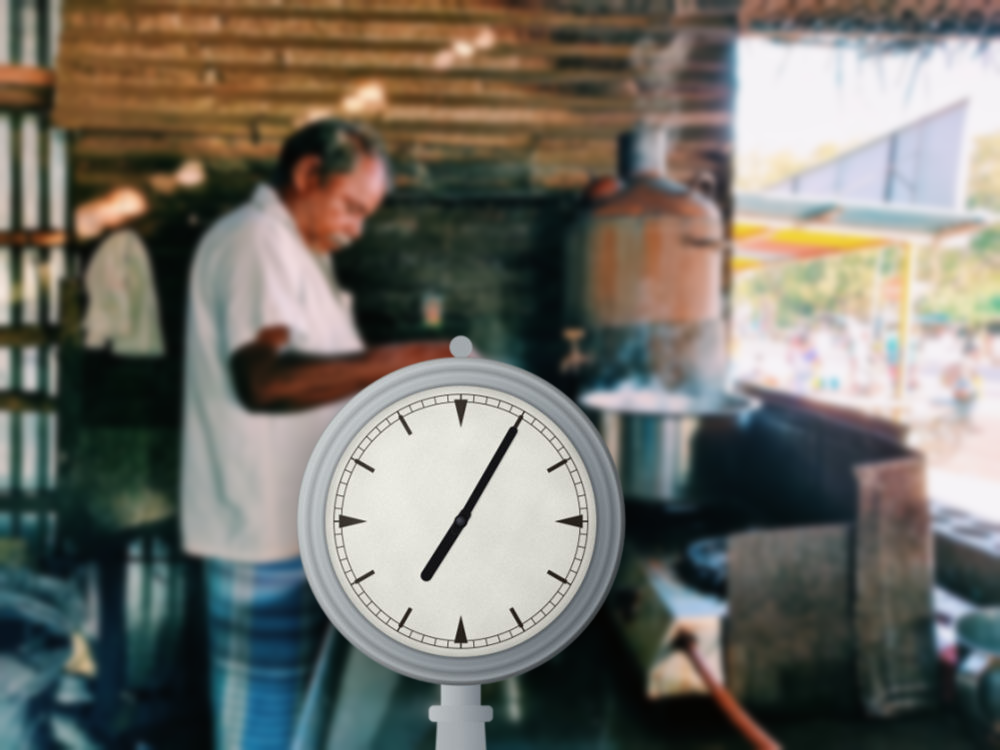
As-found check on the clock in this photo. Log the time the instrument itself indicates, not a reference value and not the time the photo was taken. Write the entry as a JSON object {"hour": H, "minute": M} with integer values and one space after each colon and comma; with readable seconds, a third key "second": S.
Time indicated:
{"hour": 7, "minute": 5}
